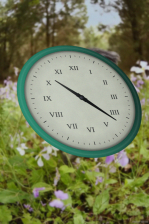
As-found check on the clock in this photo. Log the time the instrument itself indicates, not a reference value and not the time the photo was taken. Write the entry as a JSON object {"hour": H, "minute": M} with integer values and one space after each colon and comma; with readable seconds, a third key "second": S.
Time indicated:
{"hour": 10, "minute": 22}
